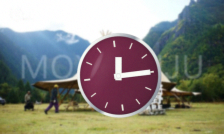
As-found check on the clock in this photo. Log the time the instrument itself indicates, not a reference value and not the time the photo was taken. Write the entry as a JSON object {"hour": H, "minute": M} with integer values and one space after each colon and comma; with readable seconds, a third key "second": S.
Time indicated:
{"hour": 12, "minute": 15}
